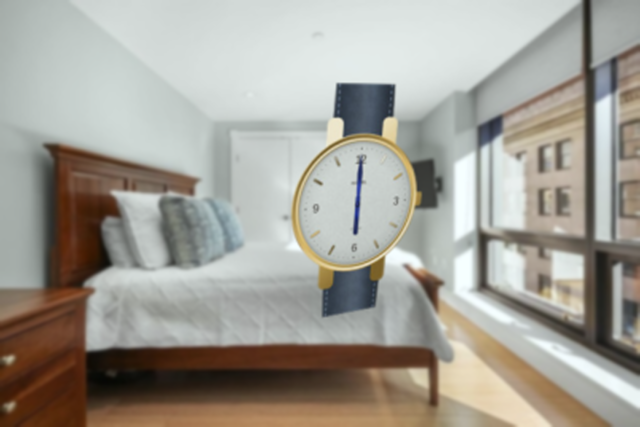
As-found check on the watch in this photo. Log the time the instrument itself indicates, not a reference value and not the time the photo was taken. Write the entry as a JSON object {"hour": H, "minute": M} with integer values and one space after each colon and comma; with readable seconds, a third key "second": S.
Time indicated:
{"hour": 6, "minute": 0}
